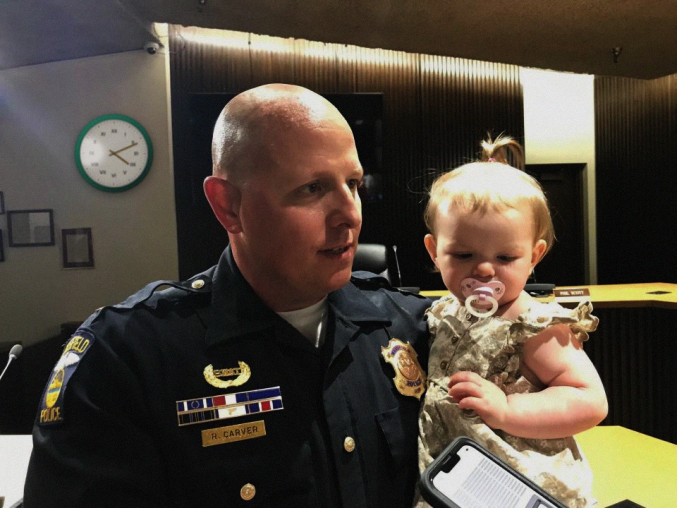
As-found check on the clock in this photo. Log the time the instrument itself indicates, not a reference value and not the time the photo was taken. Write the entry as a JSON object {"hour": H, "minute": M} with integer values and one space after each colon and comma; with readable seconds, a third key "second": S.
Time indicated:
{"hour": 4, "minute": 11}
